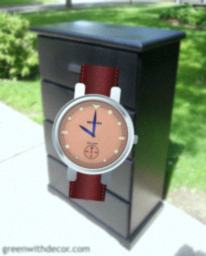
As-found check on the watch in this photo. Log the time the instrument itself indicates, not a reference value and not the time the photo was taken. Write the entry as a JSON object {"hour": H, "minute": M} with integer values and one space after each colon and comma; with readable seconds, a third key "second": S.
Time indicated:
{"hour": 10, "minute": 0}
